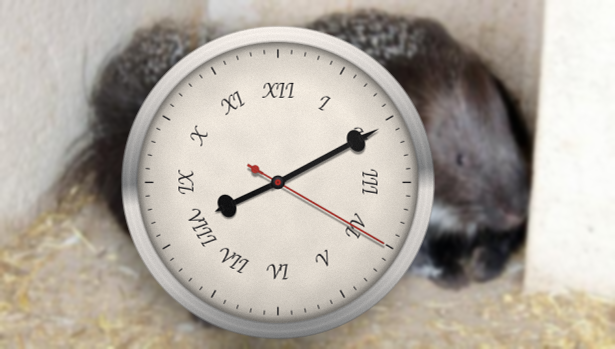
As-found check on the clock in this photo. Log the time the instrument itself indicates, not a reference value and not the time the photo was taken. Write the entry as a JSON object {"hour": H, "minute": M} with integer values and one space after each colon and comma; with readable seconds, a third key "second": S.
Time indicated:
{"hour": 8, "minute": 10, "second": 20}
